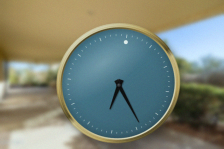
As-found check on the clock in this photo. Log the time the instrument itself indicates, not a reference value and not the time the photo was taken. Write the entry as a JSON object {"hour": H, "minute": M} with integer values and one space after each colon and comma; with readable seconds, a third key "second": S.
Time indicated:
{"hour": 6, "minute": 24}
